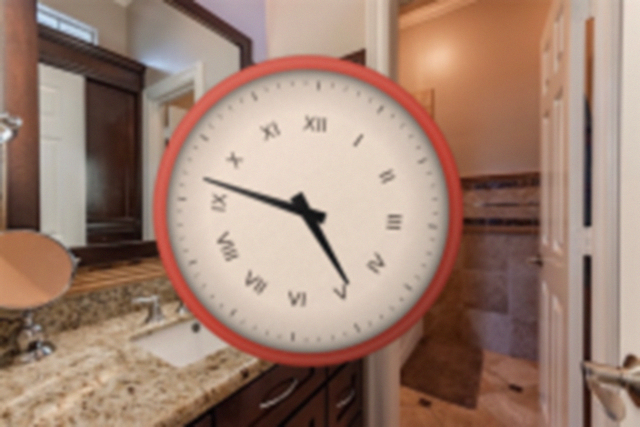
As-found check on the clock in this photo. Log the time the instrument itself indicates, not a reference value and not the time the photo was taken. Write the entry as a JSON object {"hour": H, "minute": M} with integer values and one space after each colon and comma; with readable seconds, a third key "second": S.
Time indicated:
{"hour": 4, "minute": 47}
